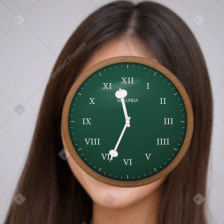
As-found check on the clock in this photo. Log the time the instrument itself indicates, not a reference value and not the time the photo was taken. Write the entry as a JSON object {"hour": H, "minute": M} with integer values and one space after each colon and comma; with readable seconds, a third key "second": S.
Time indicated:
{"hour": 11, "minute": 34}
